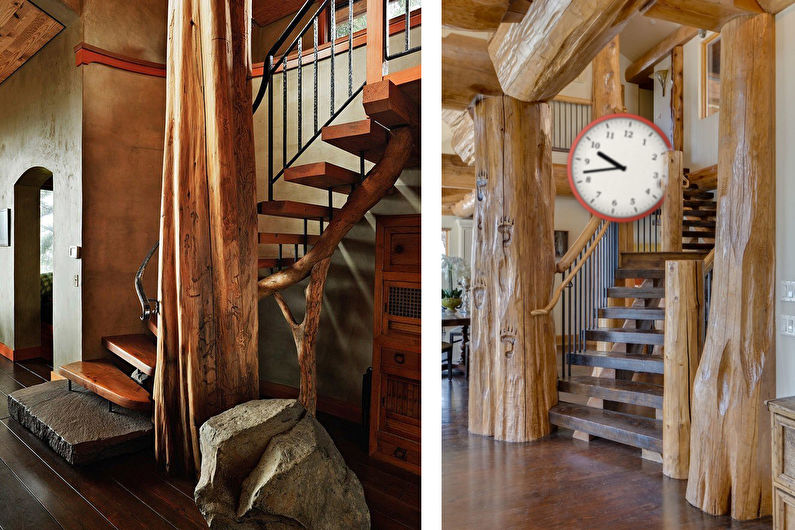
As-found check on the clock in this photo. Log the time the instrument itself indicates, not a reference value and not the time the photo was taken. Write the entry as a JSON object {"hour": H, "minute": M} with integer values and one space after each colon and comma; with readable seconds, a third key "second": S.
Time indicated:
{"hour": 9, "minute": 42}
